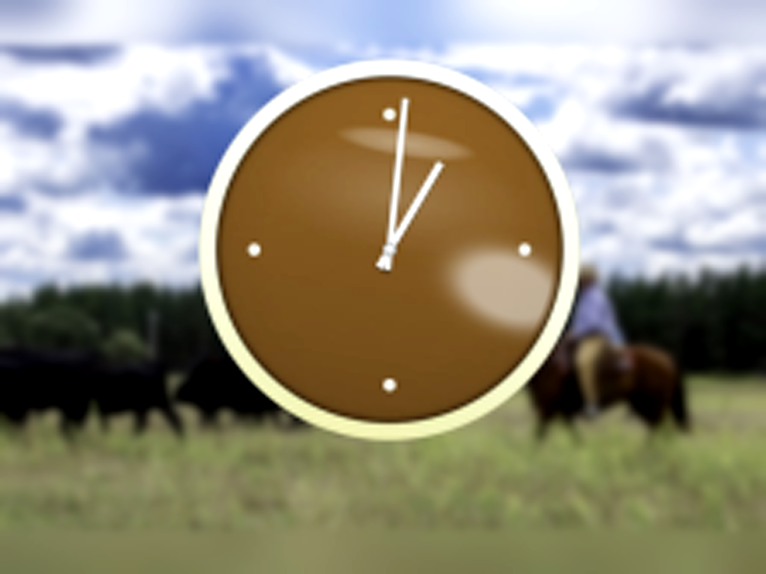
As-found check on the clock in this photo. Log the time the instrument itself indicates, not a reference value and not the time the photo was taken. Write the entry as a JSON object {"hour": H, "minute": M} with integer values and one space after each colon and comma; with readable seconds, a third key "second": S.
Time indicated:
{"hour": 1, "minute": 1}
